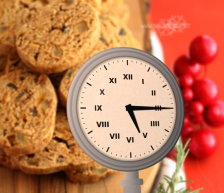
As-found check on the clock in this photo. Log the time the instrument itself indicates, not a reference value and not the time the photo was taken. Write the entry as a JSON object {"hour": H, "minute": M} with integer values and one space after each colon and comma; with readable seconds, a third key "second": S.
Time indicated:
{"hour": 5, "minute": 15}
